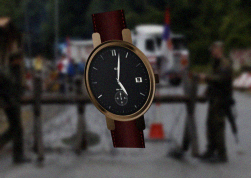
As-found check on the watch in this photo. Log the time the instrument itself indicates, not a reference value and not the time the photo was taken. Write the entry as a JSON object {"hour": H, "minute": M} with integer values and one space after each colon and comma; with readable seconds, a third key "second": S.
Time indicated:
{"hour": 5, "minute": 2}
